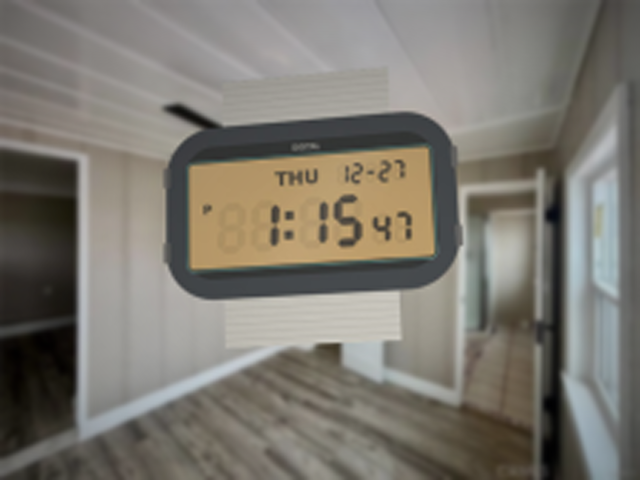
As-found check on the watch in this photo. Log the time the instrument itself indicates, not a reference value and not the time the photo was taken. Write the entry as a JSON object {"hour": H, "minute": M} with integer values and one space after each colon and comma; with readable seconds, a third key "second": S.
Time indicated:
{"hour": 1, "minute": 15, "second": 47}
